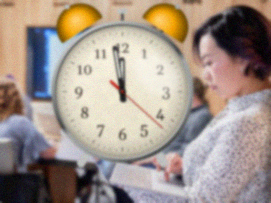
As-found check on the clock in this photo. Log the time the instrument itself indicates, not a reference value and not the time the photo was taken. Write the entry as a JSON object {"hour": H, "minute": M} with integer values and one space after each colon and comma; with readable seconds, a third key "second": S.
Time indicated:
{"hour": 11, "minute": 58, "second": 22}
